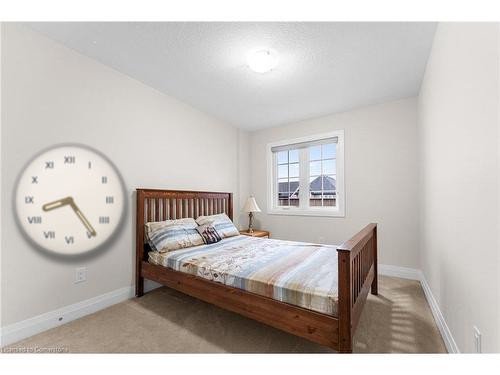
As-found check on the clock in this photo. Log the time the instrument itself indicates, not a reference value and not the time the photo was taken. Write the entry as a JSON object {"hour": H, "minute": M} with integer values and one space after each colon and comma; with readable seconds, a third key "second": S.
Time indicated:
{"hour": 8, "minute": 24}
